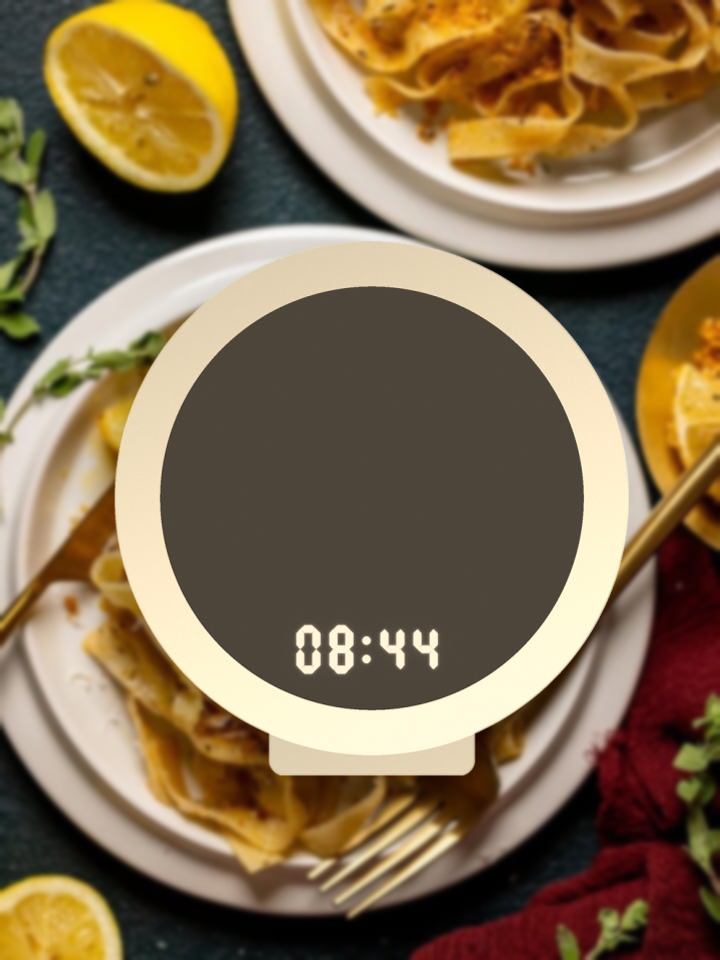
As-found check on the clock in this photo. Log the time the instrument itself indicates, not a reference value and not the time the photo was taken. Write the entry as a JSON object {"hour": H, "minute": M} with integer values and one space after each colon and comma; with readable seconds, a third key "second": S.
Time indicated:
{"hour": 8, "minute": 44}
